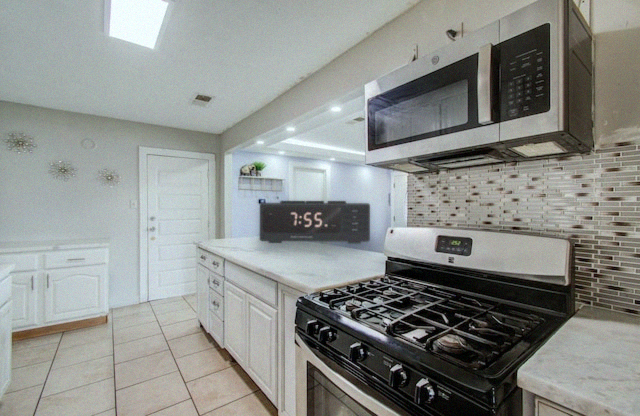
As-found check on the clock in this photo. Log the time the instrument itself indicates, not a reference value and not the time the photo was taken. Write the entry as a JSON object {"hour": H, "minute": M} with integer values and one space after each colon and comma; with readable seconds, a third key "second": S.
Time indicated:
{"hour": 7, "minute": 55}
